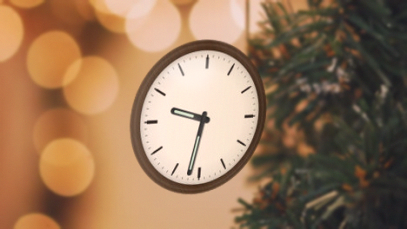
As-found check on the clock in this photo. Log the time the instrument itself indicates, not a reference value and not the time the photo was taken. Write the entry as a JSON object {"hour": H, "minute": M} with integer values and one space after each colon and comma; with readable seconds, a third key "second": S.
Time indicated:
{"hour": 9, "minute": 32}
